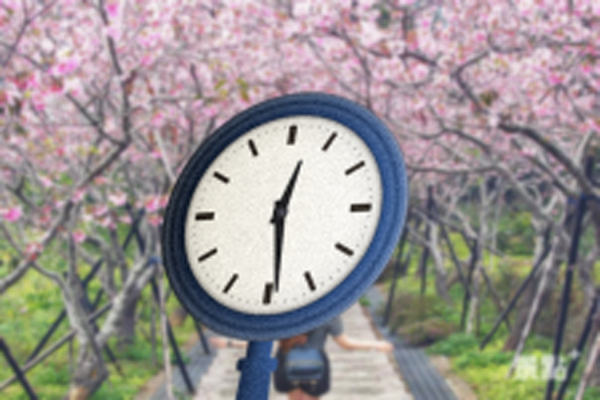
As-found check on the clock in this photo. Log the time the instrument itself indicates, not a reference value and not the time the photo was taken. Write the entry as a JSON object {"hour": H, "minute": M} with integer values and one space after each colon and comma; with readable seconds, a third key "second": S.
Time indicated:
{"hour": 12, "minute": 29}
